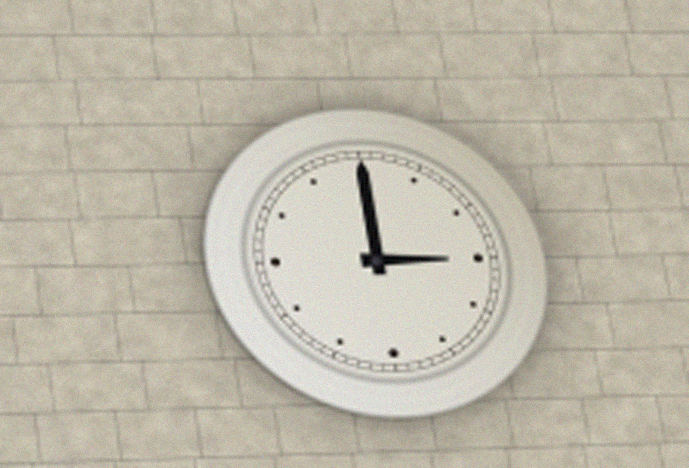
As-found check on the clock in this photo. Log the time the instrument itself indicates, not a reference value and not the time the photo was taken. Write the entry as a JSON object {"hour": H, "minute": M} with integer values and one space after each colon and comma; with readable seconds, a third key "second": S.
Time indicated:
{"hour": 3, "minute": 0}
